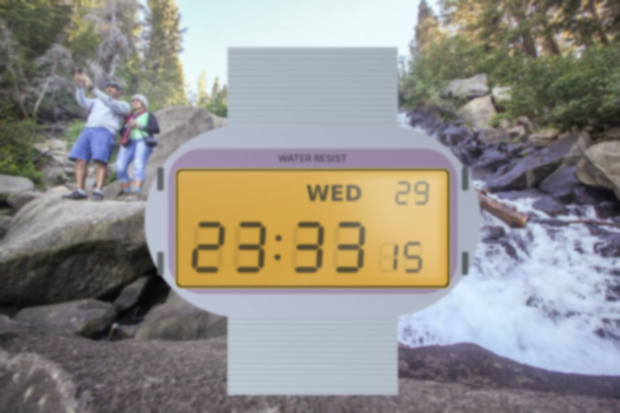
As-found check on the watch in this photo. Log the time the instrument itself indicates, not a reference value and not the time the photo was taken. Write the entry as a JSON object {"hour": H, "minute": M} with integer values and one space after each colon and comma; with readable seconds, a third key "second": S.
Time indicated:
{"hour": 23, "minute": 33, "second": 15}
